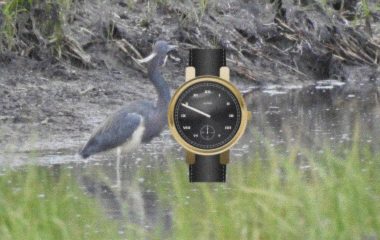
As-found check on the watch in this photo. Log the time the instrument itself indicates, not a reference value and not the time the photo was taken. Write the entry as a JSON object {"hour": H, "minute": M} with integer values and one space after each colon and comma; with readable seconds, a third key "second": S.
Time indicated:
{"hour": 9, "minute": 49}
